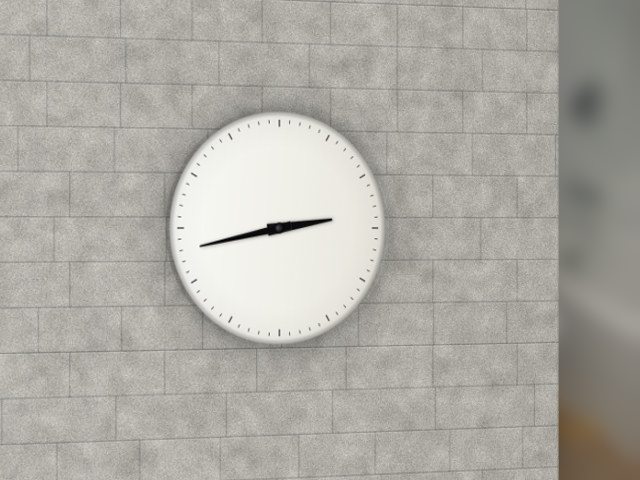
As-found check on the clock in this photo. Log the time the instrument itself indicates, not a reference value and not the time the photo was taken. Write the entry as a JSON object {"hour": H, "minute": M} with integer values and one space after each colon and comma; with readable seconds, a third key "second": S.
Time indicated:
{"hour": 2, "minute": 43}
